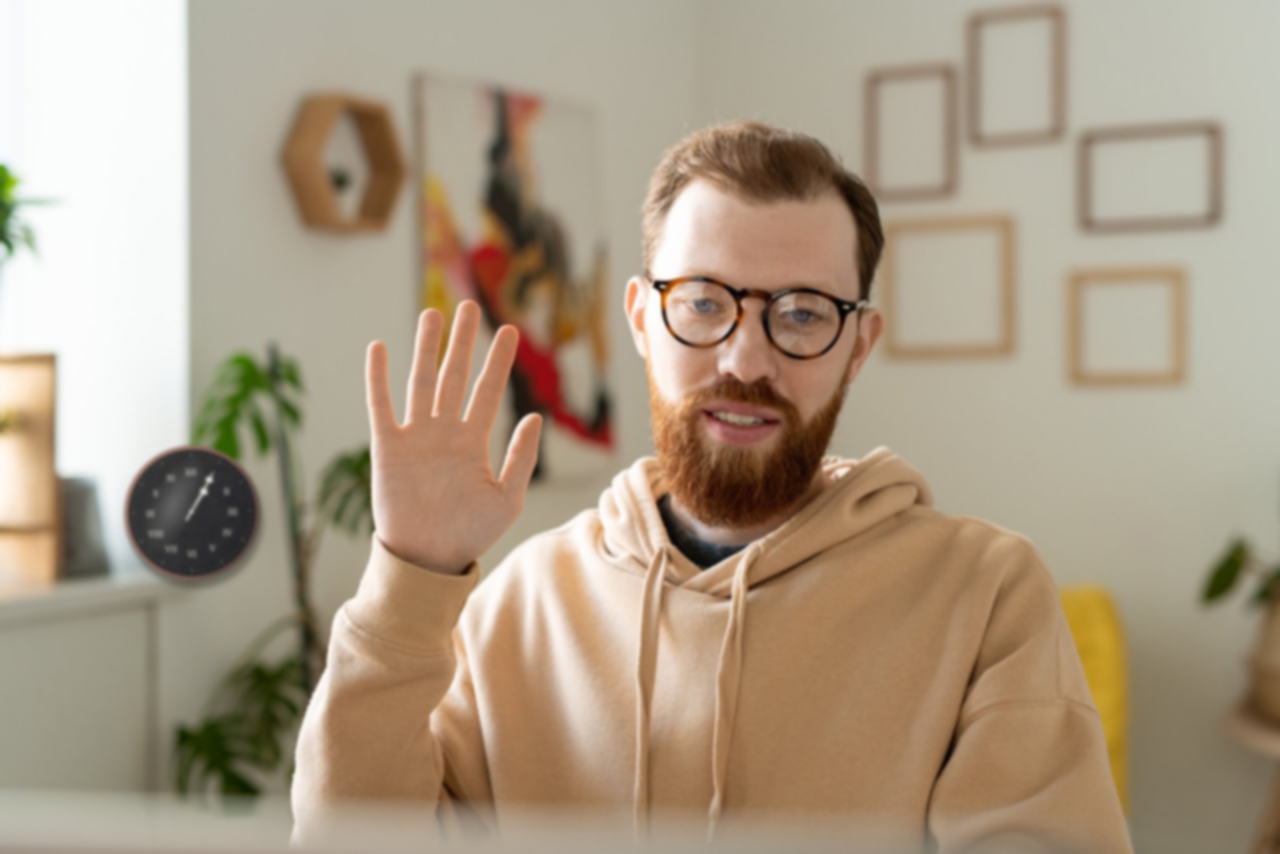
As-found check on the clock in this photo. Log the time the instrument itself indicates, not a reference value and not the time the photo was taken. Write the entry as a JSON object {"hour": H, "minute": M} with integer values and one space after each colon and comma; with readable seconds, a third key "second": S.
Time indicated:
{"hour": 1, "minute": 5}
